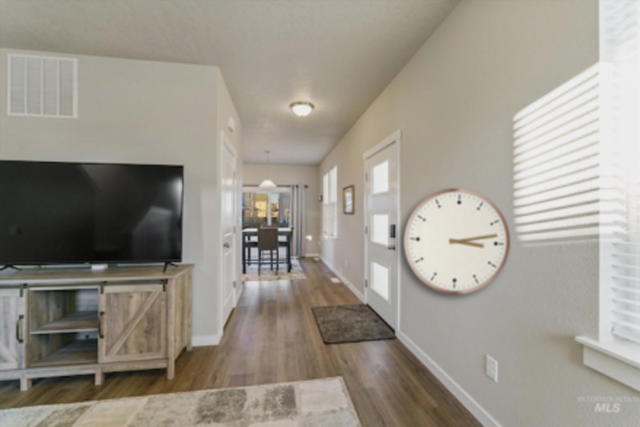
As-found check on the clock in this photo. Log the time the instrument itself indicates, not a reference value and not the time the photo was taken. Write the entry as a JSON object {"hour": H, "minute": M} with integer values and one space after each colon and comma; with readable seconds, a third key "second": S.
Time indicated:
{"hour": 3, "minute": 13}
